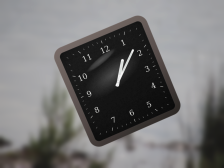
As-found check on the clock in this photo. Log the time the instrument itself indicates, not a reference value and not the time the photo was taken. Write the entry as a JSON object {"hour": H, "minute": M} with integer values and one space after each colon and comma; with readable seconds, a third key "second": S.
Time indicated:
{"hour": 1, "minute": 8}
